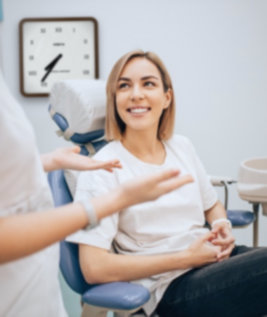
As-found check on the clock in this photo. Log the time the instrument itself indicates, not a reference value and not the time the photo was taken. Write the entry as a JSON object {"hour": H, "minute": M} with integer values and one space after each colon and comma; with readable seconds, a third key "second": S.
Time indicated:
{"hour": 7, "minute": 36}
